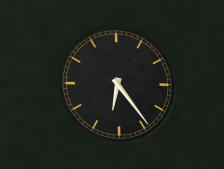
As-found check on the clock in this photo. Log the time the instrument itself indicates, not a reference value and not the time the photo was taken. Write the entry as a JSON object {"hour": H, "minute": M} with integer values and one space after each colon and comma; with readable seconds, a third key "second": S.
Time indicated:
{"hour": 6, "minute": 24}
